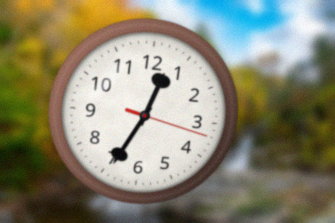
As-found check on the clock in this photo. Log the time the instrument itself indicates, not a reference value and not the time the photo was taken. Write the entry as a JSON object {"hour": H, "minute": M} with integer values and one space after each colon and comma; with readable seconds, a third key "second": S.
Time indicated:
{"hour": 12, "minute": 34, "second": 17}
